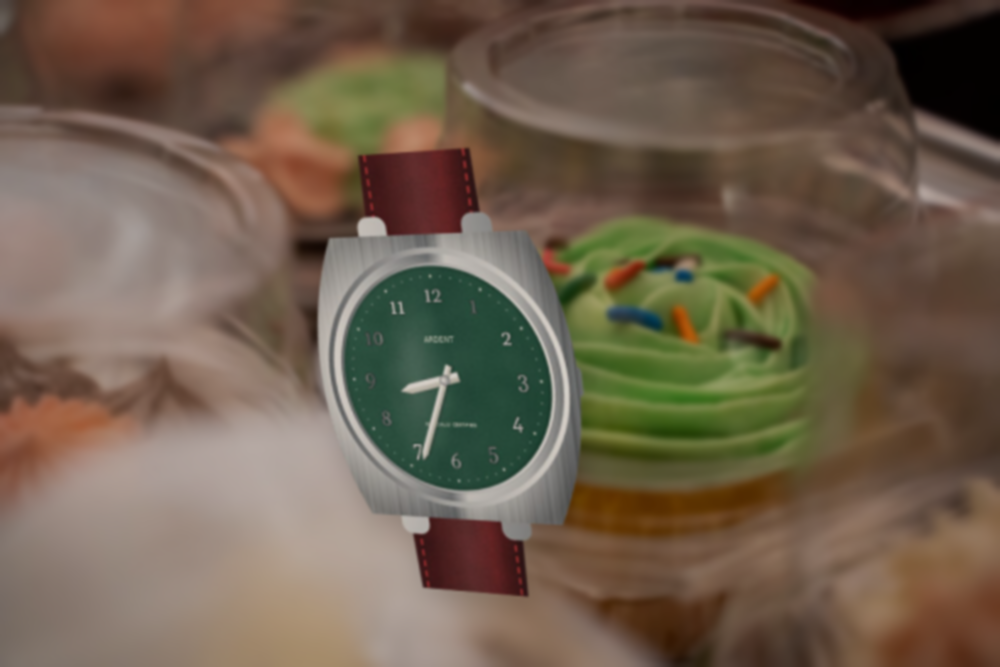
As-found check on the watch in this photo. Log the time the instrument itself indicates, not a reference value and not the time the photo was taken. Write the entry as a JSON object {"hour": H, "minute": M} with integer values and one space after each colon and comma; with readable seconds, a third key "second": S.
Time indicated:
{"hour": 8, "minute": 34}
